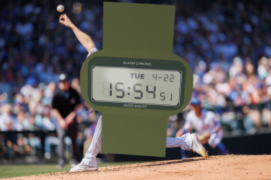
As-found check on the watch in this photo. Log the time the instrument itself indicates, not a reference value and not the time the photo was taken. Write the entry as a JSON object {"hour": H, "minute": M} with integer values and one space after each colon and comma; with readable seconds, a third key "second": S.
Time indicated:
{"hour": 15, "minute": 54}
